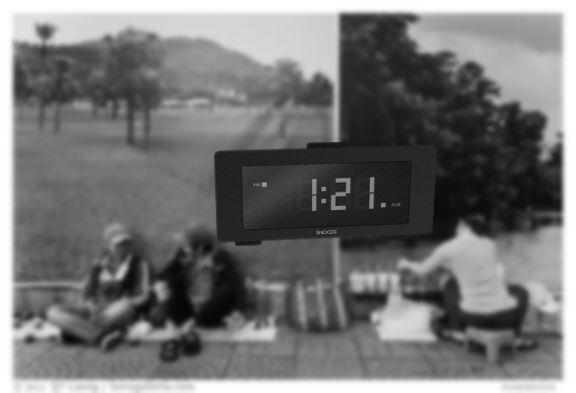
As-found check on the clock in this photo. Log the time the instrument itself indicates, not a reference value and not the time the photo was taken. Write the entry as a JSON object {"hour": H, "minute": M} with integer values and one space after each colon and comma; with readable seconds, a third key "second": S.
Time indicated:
{"hour": 1, "minute": 21}
